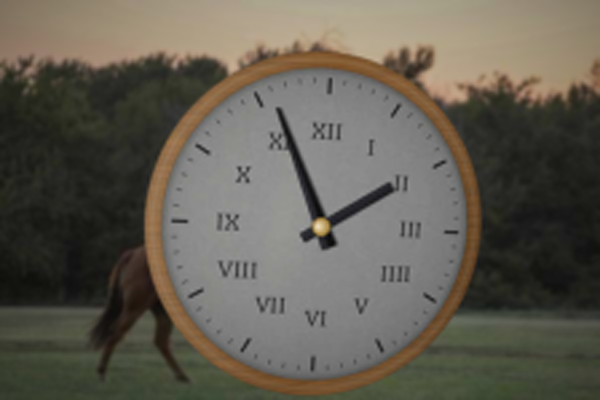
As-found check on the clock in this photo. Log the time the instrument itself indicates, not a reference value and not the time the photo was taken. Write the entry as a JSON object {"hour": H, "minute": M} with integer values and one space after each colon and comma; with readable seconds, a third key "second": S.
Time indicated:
{"hour": 1, "minute": 56}
